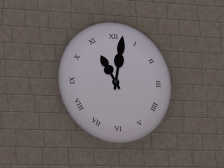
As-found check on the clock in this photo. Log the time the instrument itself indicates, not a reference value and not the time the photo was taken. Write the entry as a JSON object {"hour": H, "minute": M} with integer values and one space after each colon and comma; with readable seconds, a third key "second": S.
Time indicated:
{"hour": 11, "minute": 2}
